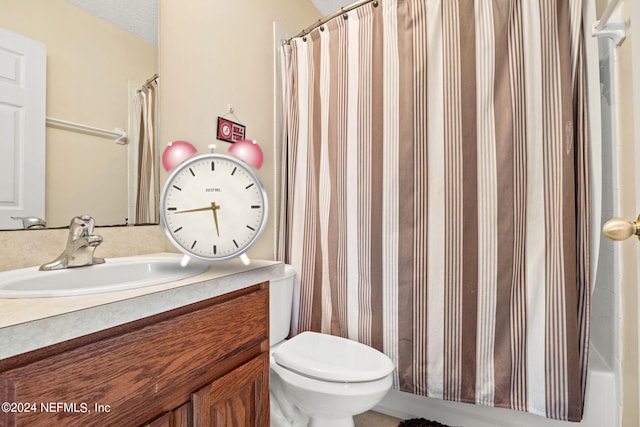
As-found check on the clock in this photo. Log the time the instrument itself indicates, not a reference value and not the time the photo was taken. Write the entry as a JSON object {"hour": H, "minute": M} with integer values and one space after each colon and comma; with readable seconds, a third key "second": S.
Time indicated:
{"hour": 5, "minute": 44}
